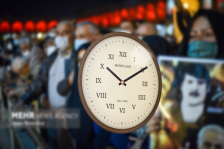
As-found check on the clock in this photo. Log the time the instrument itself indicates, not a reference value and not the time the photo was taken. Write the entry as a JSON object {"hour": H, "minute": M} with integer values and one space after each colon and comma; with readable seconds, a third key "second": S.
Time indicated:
{"hour": 10, "minute": 10}
